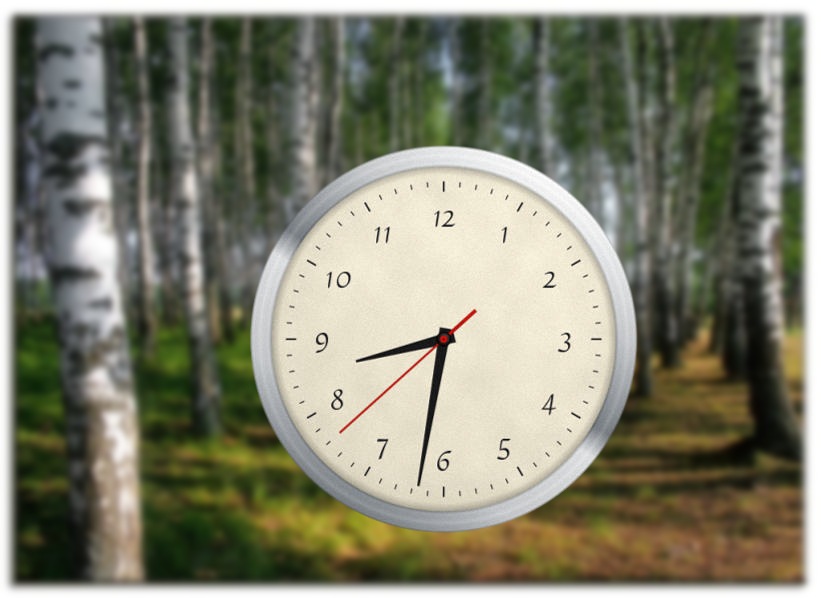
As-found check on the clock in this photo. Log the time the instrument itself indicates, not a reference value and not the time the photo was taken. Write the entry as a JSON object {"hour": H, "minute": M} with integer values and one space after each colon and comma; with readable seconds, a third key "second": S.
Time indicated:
{"hour": 8, "minute": 31, "second": 38}
